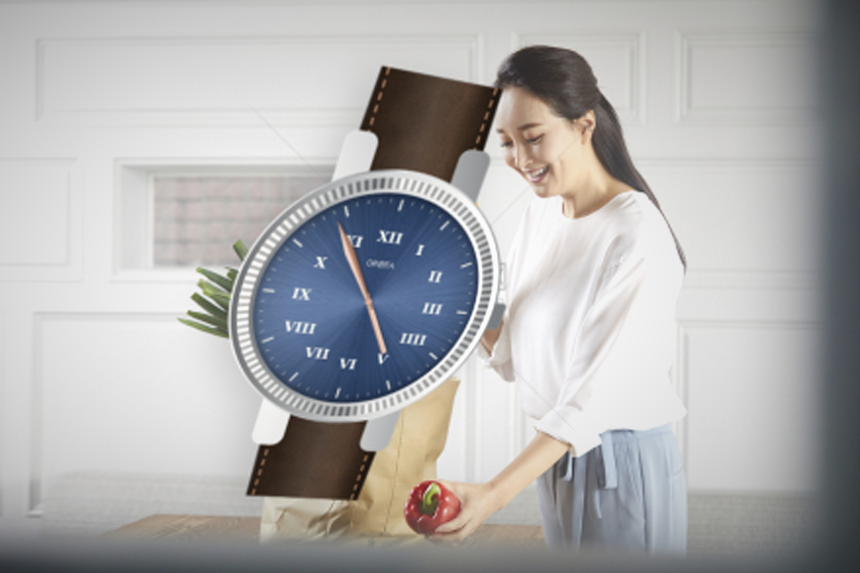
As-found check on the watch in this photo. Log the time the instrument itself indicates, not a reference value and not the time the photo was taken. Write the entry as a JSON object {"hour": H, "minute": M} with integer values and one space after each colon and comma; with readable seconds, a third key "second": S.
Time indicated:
{"hour": 4, "minute": 54}
